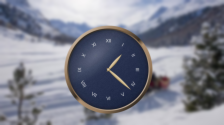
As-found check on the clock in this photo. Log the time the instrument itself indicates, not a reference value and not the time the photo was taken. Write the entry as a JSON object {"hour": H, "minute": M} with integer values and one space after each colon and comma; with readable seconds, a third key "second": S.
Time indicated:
{"hour": 1, "minute": 22}
